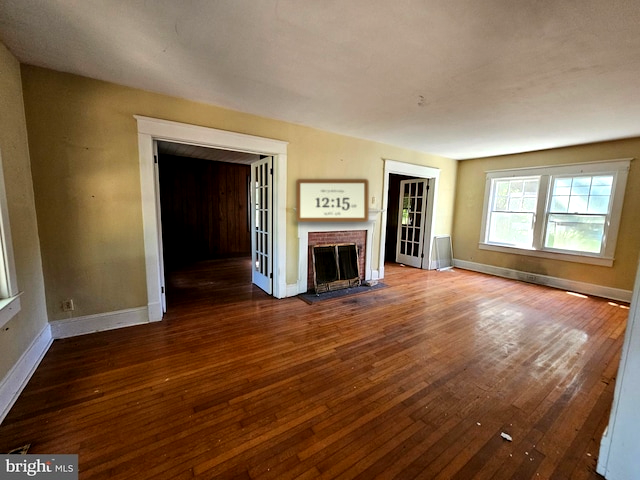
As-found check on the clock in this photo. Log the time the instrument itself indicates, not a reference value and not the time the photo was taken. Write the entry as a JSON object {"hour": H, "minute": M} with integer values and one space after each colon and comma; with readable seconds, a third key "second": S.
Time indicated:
{"hour": 12, "minute": 15}
